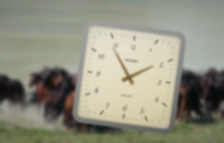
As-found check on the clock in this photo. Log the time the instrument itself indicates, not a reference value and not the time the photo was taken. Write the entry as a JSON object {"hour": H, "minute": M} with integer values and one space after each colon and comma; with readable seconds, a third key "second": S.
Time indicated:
{"hour": 1, "minute": 54}
